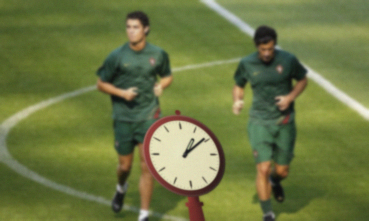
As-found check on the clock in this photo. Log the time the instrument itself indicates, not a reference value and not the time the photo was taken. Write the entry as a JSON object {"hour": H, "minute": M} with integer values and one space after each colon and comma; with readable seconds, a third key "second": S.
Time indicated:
{"hour": 1, "minute": 9}
